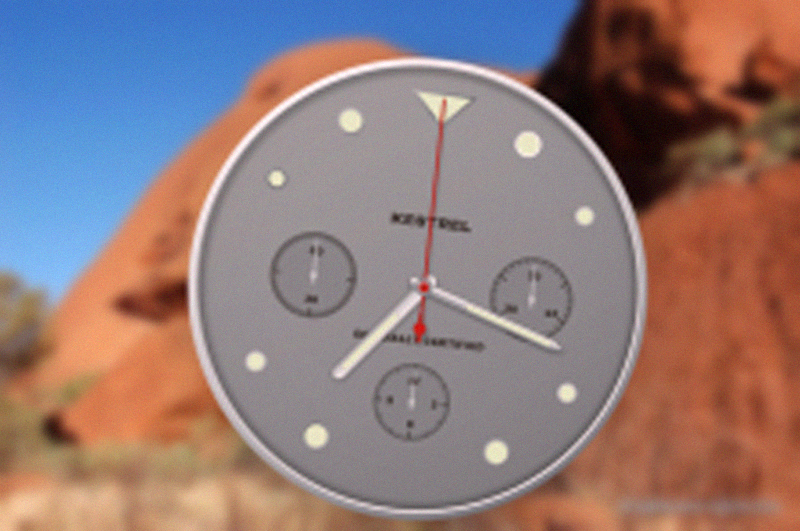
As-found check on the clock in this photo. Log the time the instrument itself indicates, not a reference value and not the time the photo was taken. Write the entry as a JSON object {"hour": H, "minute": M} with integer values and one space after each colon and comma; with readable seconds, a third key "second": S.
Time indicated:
{"hour": 7, "minute": 18}
